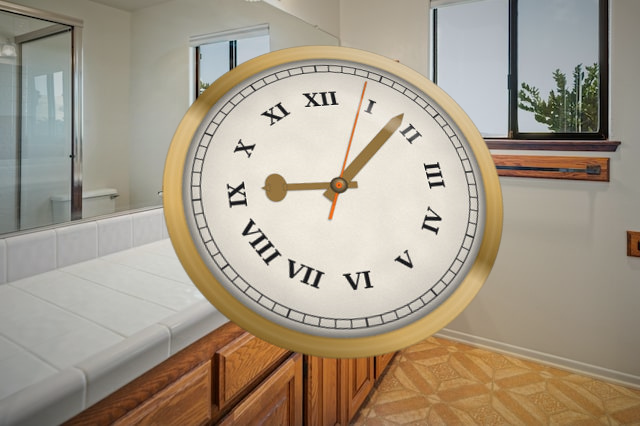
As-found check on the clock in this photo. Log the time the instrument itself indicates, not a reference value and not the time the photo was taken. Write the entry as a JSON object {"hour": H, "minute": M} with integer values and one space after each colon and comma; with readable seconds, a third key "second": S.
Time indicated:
{"hour": 9, "minute": 8, "second": 4}
